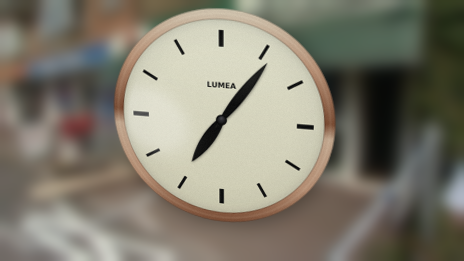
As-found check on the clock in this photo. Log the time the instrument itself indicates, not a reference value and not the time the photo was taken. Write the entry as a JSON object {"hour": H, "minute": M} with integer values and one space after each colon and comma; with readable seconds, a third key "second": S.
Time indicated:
{"hour": 7, "minute": 6}
